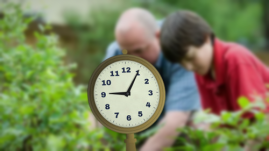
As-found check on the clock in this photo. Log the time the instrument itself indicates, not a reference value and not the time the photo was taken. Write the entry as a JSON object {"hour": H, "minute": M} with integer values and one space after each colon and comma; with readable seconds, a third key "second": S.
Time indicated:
{"hour": 9, "minute": 5}
